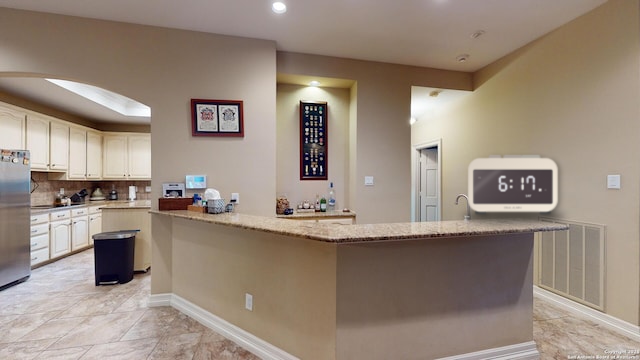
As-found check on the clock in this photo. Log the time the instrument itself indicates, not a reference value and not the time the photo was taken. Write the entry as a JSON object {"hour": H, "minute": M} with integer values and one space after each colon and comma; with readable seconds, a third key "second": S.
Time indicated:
{"hour": 6, "minute": 17}
